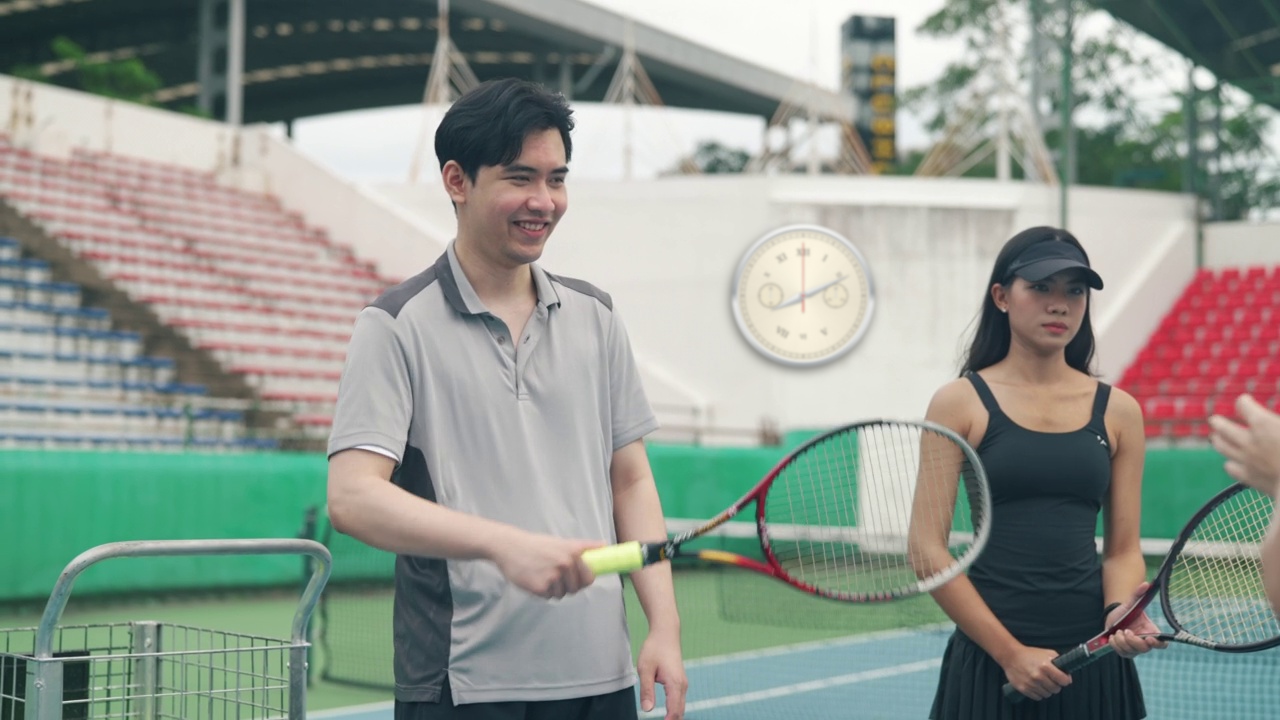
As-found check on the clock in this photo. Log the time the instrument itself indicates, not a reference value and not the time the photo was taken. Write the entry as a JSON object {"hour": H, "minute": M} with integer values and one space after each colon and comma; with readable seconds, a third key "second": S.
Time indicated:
{"hour": 8, "minute": 11}
